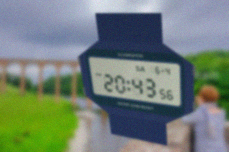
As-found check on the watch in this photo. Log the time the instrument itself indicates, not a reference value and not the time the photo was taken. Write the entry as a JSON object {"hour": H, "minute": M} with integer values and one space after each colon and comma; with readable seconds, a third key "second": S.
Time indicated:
{"hour": 20, "minute": 43}
